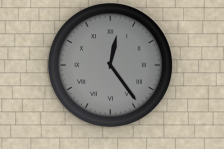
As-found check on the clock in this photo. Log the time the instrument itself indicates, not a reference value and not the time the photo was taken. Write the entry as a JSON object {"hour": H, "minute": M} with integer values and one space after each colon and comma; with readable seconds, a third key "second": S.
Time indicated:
{"hour": 12, "minute": 24}
